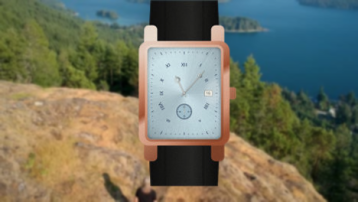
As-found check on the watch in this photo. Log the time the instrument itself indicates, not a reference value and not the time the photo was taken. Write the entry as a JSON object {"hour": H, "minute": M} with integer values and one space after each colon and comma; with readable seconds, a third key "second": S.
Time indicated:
{"hour": 11, "minute": 7}
